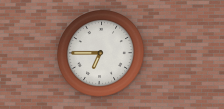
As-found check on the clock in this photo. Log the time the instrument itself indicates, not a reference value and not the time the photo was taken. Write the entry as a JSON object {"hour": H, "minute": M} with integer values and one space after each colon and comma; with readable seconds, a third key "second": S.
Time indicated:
{"hour": 6, "minute": 45}
